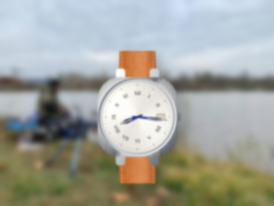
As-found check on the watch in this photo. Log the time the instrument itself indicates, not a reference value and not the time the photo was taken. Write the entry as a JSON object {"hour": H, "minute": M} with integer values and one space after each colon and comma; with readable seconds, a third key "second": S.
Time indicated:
{"hour": 8, "minute": 16}
